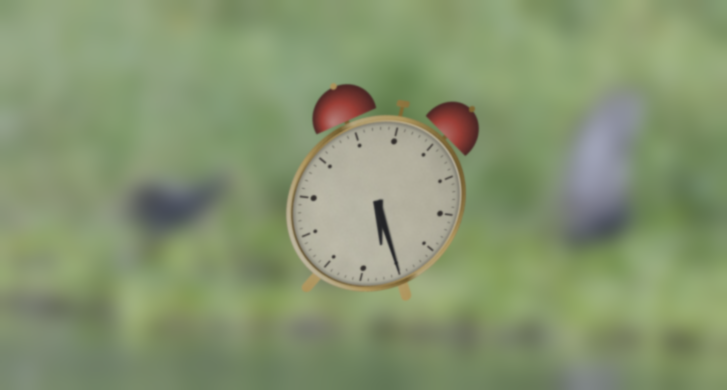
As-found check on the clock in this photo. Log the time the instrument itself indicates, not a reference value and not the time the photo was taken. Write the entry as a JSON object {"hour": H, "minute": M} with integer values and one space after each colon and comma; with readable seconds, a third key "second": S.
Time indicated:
{"hour": 5, "minute": 25}
